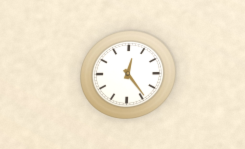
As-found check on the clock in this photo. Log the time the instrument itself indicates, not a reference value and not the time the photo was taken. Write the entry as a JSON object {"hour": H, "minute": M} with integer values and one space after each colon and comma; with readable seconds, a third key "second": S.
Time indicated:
{"hour": 12, "minute": 24}
